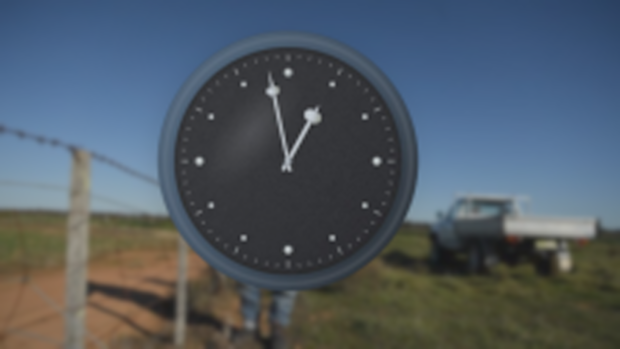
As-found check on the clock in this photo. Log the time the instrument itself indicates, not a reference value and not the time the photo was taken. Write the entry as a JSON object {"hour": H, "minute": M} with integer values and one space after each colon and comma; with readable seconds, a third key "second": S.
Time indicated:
{"hour": 12, "minute": 58}
